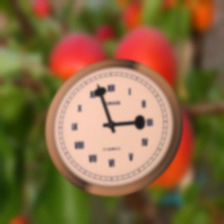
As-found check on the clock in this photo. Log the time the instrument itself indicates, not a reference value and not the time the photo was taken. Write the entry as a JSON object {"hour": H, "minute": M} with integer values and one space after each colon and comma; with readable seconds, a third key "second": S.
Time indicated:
{"hour": 2, "minute": 57}
